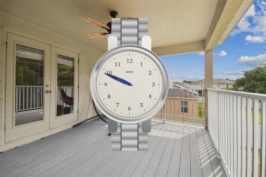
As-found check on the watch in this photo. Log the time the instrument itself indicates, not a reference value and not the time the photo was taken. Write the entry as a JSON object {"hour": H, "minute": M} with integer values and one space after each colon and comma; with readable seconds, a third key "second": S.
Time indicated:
{"hour": 9, "minute": 49}
